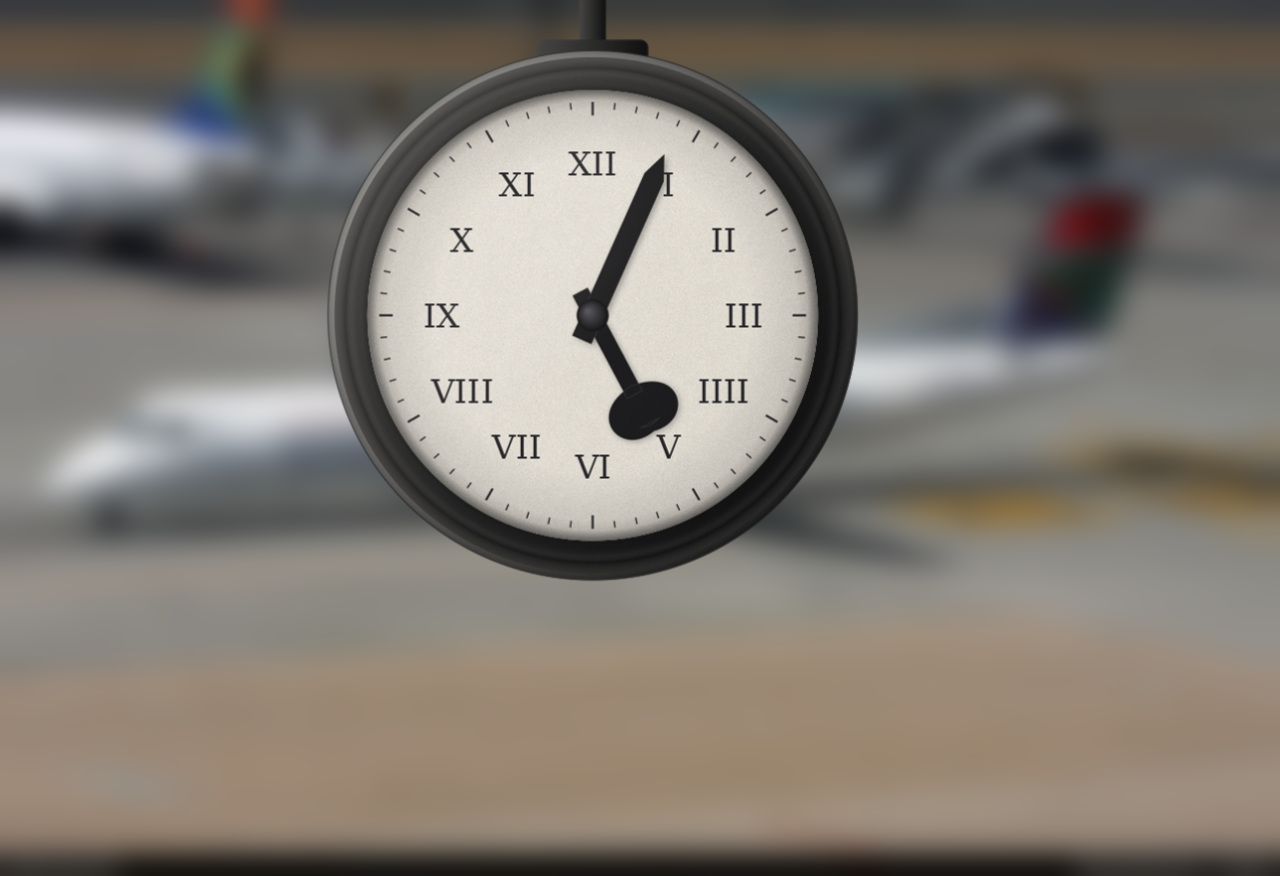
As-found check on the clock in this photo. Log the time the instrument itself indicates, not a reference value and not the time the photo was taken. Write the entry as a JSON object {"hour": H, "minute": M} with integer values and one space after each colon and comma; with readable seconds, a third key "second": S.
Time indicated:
{"hour": 5, "minute": 4}
